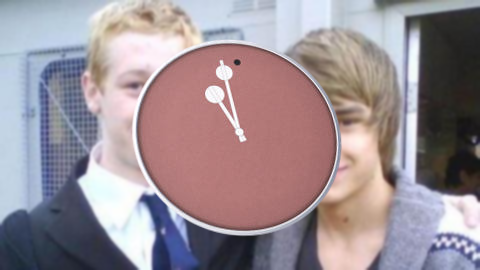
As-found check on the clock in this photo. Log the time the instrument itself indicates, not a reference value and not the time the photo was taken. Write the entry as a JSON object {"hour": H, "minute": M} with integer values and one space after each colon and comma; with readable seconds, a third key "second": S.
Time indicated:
{"hour": 10, "minute": 58}
